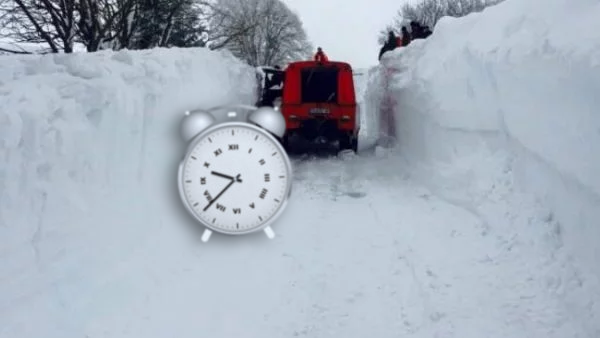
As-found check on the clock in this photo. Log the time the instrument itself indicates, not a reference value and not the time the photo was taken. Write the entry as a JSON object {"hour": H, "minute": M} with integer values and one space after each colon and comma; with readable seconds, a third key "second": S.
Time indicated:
{"hour": 9, "minute": 38}
